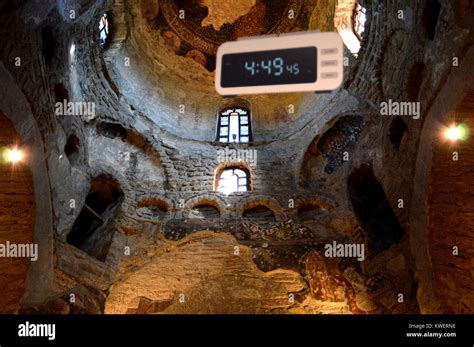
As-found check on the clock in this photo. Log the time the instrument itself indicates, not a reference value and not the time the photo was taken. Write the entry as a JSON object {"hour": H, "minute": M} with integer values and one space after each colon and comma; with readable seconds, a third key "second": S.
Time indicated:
{"hour": 4, "minute": 49, "second": 45}
